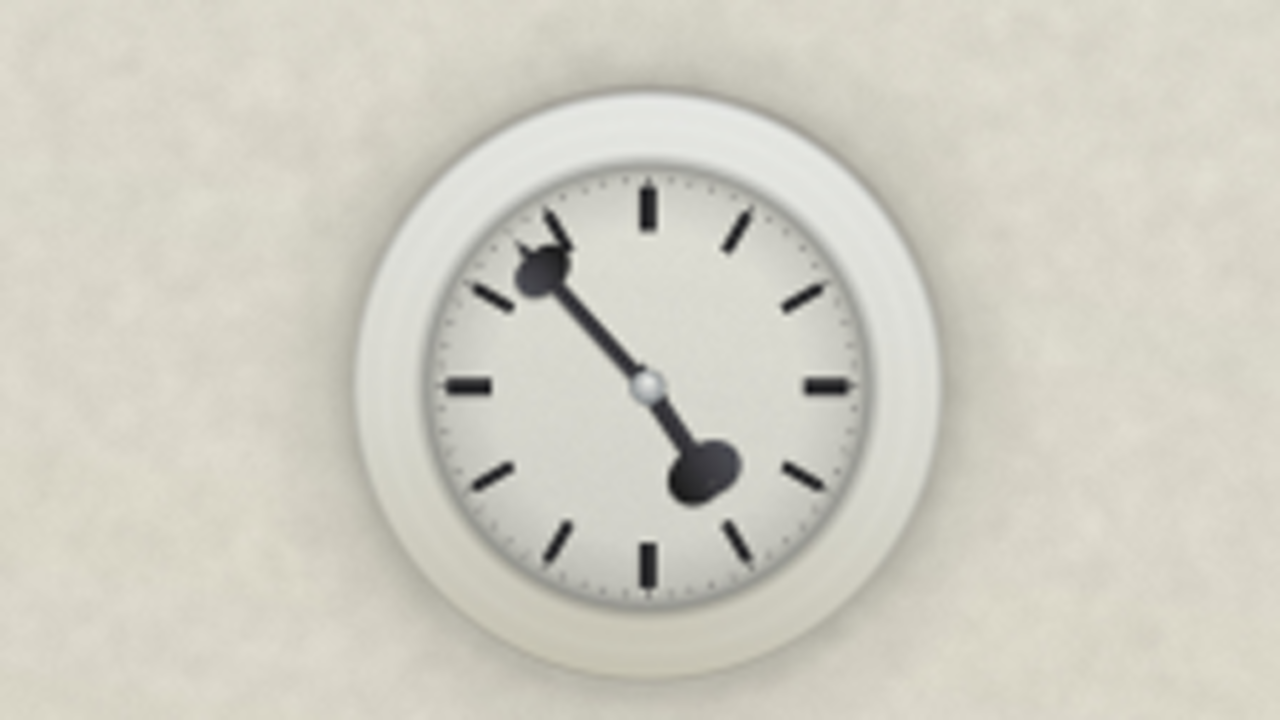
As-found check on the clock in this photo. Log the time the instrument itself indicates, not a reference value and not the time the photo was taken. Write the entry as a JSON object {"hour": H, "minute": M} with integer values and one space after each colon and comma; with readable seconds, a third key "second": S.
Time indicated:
{"hour": 4, "minute": 53}
